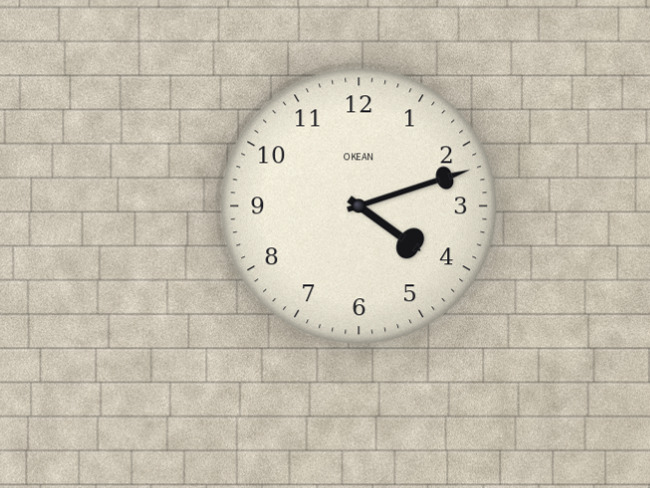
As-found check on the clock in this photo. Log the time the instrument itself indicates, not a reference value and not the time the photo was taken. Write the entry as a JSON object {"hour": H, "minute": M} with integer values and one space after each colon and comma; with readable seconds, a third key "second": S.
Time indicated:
{"hour": 4, "minute": 12}
